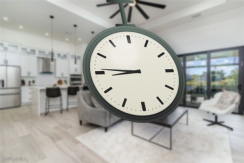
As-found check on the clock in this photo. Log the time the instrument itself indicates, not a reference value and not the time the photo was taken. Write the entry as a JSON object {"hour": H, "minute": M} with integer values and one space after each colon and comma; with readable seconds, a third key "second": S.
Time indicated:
{"hour": 8, "minute": 46}
